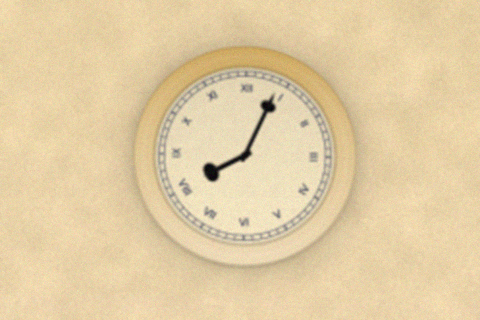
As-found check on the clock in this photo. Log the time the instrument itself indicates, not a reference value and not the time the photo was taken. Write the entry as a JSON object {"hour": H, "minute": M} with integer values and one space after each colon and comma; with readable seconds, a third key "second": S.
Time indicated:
{"hour": 8, "minute": 4}
